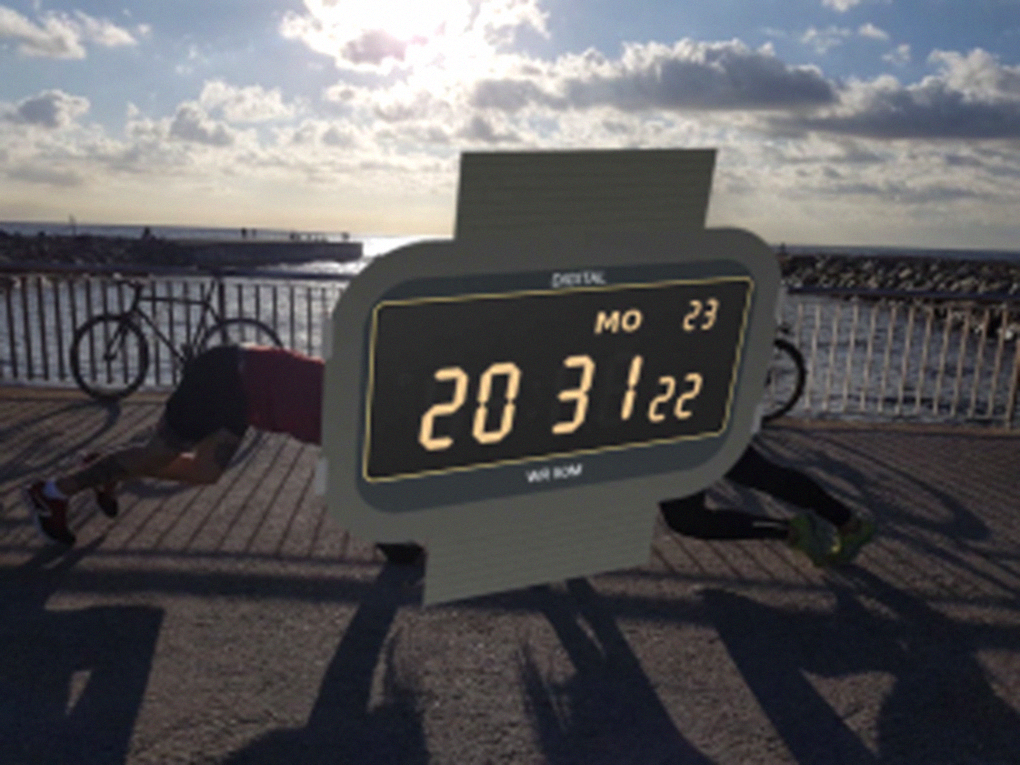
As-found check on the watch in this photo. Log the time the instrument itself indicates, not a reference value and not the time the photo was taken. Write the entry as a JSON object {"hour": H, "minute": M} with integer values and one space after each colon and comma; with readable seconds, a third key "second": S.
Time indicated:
{"hour": 20, "minute": 31, "second": 22}
